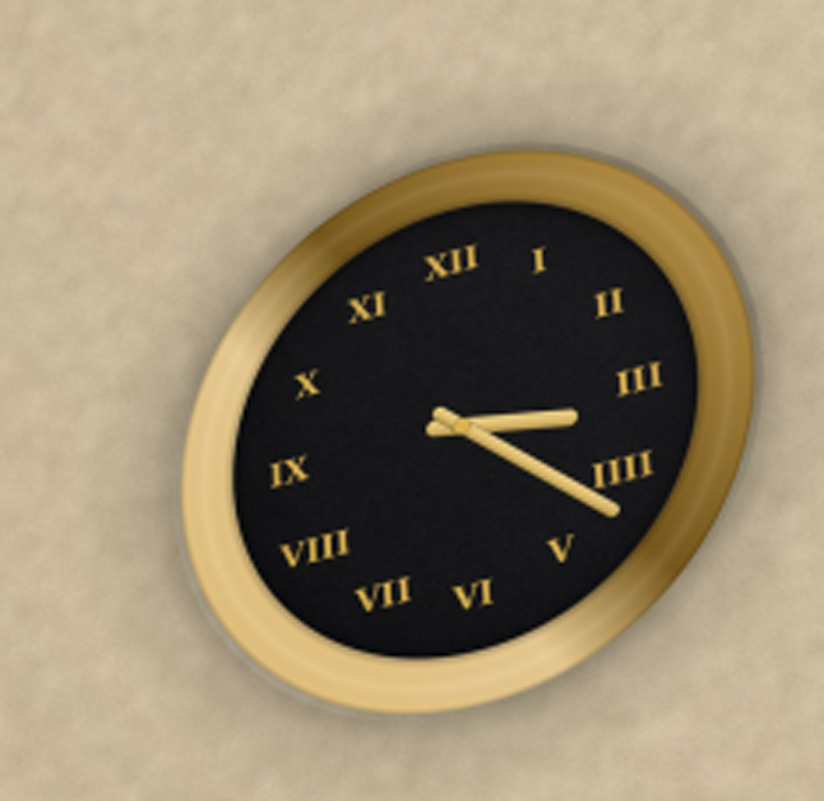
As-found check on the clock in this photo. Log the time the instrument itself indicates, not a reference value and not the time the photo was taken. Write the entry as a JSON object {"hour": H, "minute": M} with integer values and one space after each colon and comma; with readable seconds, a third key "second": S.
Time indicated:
{"hour": 3, "minute": 22}
